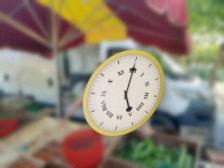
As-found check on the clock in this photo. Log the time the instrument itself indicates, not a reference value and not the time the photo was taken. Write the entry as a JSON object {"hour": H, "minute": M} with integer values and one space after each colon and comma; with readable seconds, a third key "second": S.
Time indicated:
{"hour": 5, "minute": 0}
